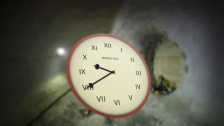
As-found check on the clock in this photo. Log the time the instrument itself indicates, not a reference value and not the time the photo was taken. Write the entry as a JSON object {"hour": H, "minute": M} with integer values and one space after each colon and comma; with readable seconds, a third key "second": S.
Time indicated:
{"hour": 9, "minute": 40}
